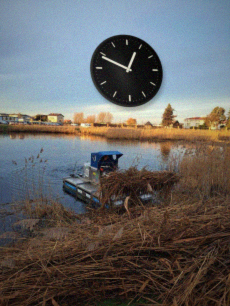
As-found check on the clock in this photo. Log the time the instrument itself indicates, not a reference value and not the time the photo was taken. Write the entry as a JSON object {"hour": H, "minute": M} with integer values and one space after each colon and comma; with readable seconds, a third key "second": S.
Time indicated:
{"hour": 12, "minute": 49}
